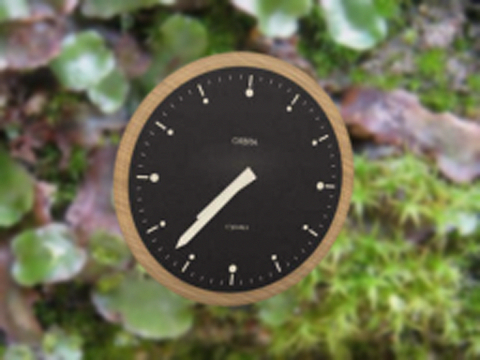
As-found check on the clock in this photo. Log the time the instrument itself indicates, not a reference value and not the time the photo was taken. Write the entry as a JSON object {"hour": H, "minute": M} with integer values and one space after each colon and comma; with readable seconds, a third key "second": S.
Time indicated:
{"hour": 7, "minute": 37}
